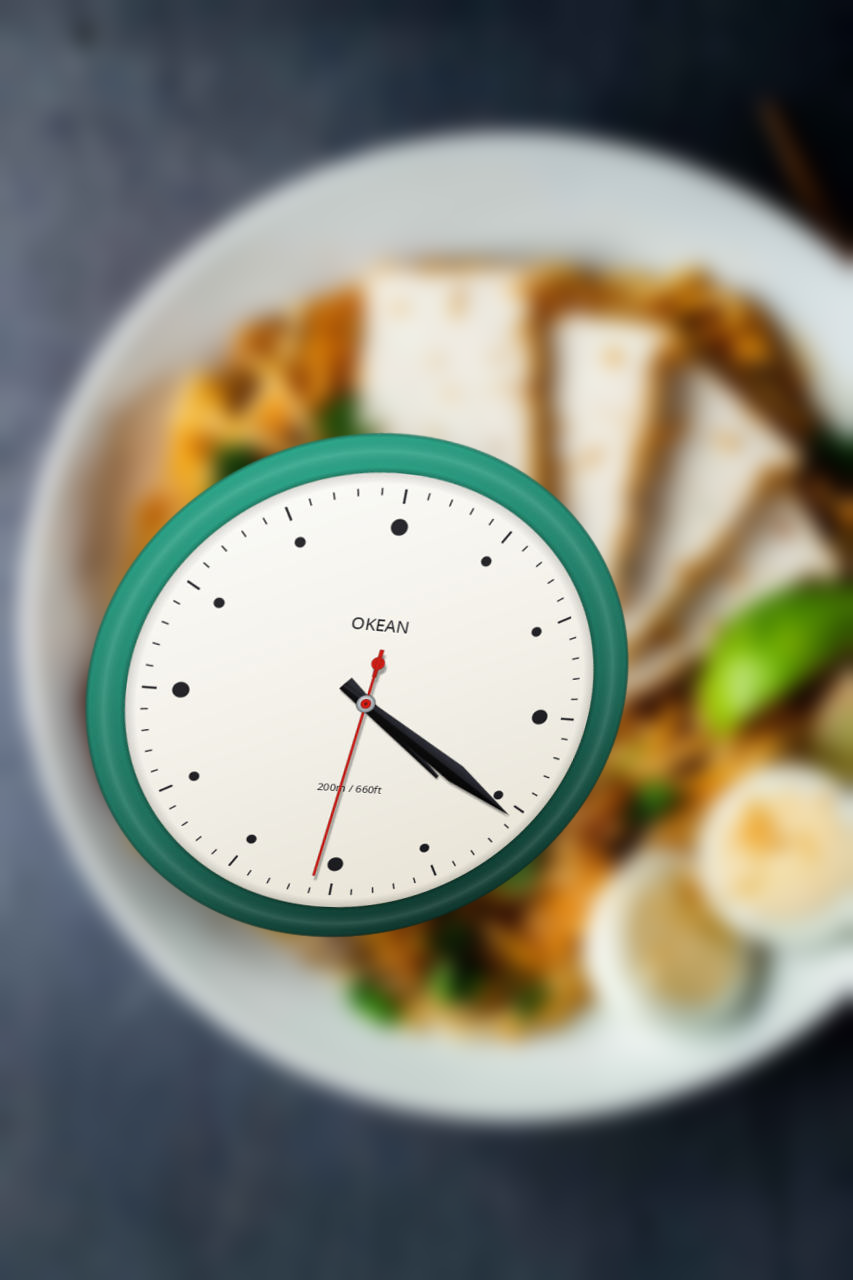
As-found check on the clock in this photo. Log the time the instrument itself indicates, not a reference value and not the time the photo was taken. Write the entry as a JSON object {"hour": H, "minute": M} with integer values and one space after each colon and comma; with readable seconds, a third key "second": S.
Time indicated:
{"hour": 4, "minute": 20, "second": 31}
